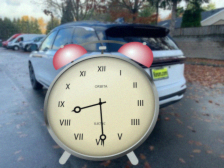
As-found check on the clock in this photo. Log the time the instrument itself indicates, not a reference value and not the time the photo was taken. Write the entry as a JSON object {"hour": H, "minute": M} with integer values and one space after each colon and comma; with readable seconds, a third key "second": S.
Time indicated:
{"hour": 8, "minute": 29}
